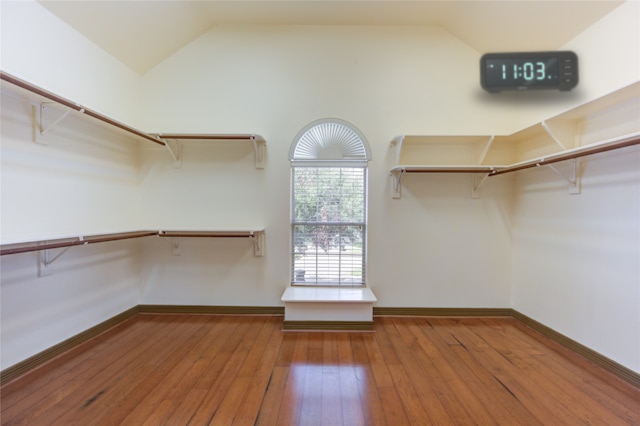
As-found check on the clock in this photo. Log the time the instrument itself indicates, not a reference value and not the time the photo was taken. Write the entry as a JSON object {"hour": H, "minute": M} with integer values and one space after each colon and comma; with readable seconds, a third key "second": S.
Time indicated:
{"hour": 11, "minute": 3}
